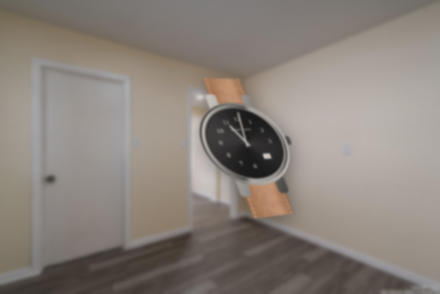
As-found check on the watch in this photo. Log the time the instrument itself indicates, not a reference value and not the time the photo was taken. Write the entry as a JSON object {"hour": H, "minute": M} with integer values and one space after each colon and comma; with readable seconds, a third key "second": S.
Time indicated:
{"hour": 11, "minute": 1}
